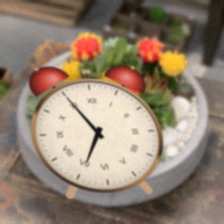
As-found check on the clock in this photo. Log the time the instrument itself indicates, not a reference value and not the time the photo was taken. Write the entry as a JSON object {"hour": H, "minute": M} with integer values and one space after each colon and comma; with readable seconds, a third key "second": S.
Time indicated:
{"hour": 6, "minute": 55}
